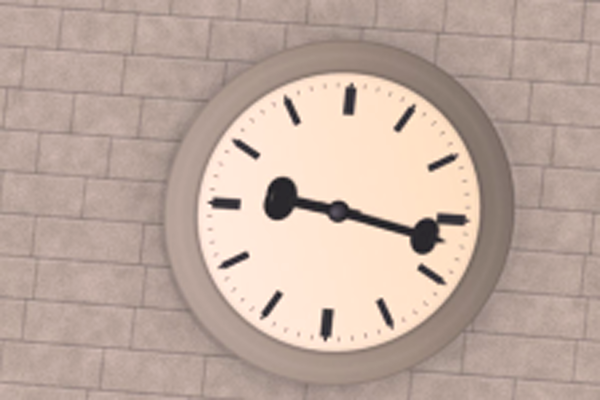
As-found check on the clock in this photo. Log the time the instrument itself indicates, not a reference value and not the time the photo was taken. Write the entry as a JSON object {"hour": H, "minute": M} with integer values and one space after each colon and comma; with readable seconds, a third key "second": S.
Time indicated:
{"hour": 9, "minute": 17}
